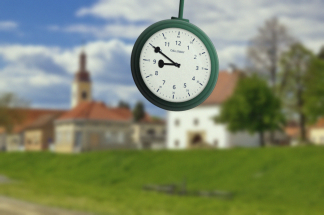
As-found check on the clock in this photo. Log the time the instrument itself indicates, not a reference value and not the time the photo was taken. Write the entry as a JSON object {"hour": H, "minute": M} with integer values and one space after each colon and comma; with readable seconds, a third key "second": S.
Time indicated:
{"hour": 8, "minute": 50}
